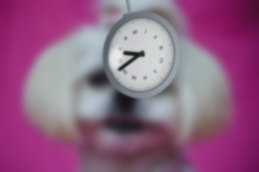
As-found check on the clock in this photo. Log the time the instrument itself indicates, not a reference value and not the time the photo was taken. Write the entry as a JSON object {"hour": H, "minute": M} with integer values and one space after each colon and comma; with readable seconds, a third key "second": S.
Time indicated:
{"hour": 9, "minute": 42}
